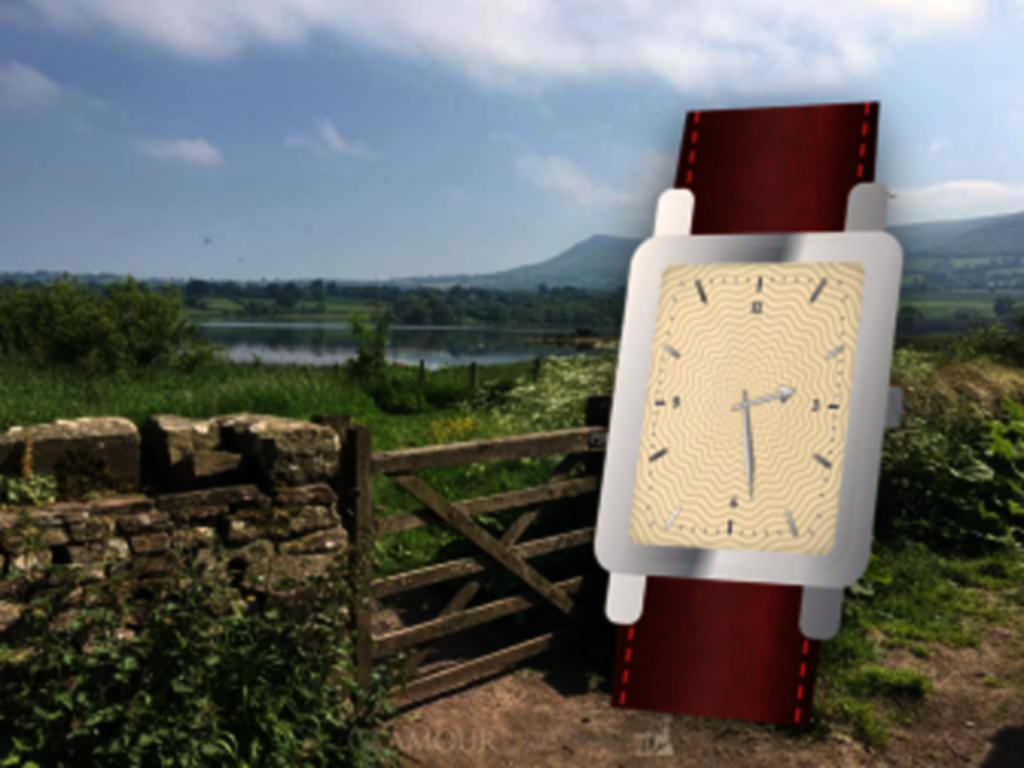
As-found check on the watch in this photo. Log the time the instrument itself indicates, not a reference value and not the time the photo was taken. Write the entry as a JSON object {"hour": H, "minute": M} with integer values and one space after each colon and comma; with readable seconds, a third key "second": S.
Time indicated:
{"hour": 2, "minute": 28}
